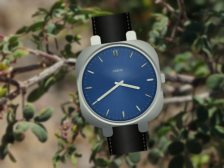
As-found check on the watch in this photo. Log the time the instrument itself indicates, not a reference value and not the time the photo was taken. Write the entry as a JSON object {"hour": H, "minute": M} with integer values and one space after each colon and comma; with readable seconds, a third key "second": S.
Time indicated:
{"hour": 3, "minute": 40}
